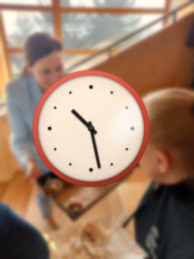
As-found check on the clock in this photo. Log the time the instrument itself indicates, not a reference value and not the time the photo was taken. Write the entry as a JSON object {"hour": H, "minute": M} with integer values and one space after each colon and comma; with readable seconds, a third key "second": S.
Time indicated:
{"hour": 10, "minute": 28}
